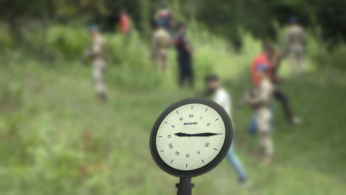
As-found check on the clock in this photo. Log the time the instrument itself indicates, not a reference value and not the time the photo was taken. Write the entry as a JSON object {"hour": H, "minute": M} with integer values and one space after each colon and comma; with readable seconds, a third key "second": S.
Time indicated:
{"hour": 9, "minute": 15}
